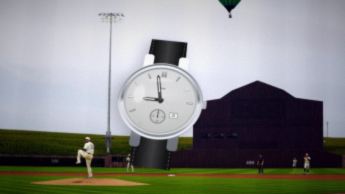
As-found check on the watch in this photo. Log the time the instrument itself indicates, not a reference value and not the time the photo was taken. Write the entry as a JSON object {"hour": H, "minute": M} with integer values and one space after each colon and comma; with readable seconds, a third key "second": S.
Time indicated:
{"hour": 8, "minute": 58}
